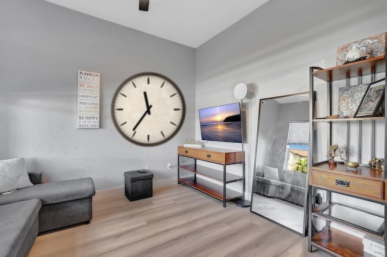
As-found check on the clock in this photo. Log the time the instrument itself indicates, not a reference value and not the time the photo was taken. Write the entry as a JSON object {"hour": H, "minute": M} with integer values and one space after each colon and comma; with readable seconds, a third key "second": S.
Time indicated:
{"hour": 11, "minute": 36}
